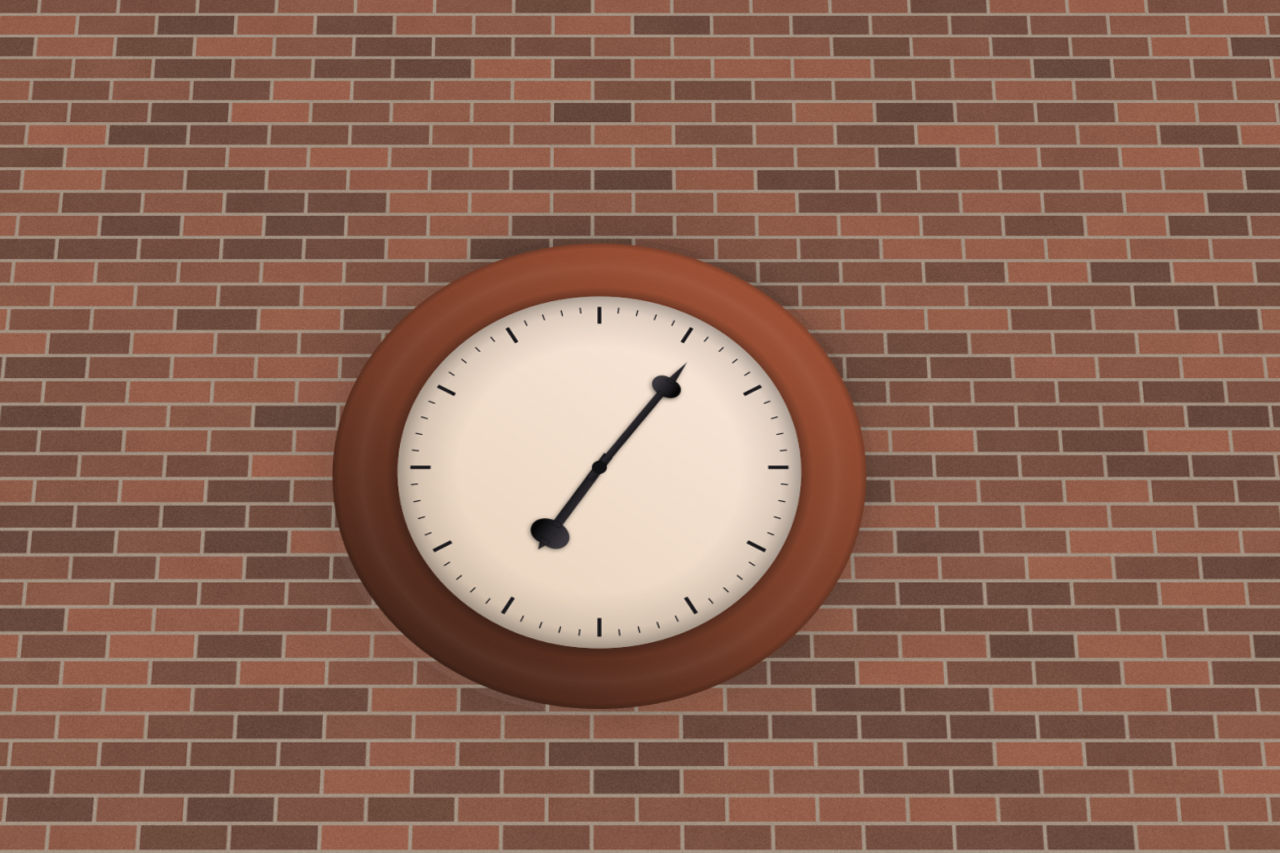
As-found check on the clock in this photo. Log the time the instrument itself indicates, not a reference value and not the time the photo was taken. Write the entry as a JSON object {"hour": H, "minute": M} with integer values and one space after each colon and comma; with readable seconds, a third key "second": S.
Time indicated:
{"hour": 7, "minute": 6}
